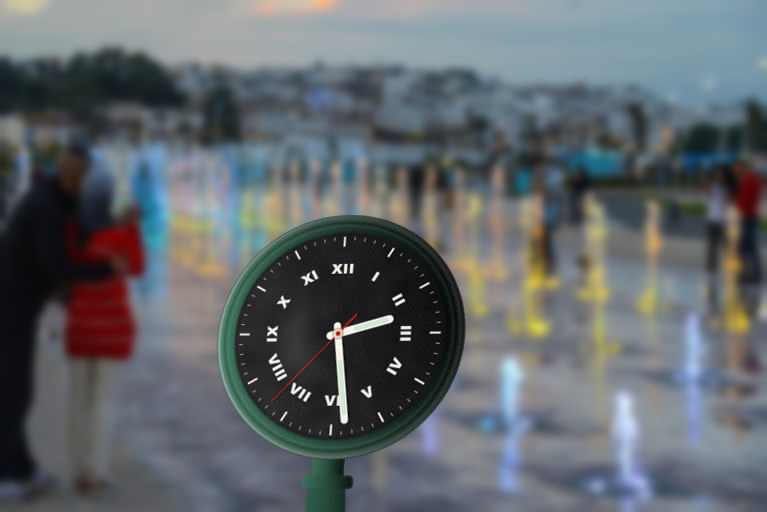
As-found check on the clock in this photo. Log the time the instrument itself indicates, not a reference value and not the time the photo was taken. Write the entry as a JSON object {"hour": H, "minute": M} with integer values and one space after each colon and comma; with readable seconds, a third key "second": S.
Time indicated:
{"hour": 2, "minute": 28, "second": 37}
